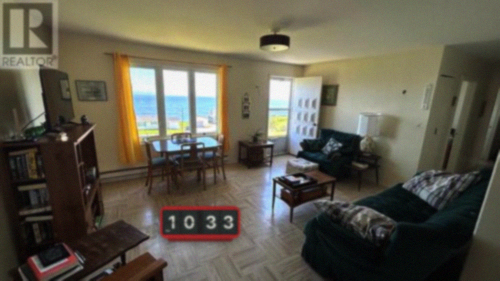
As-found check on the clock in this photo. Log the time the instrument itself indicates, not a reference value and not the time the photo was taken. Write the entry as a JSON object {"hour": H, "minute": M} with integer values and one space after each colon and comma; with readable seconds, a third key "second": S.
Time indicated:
{"hour": 10, "minute": 33}
